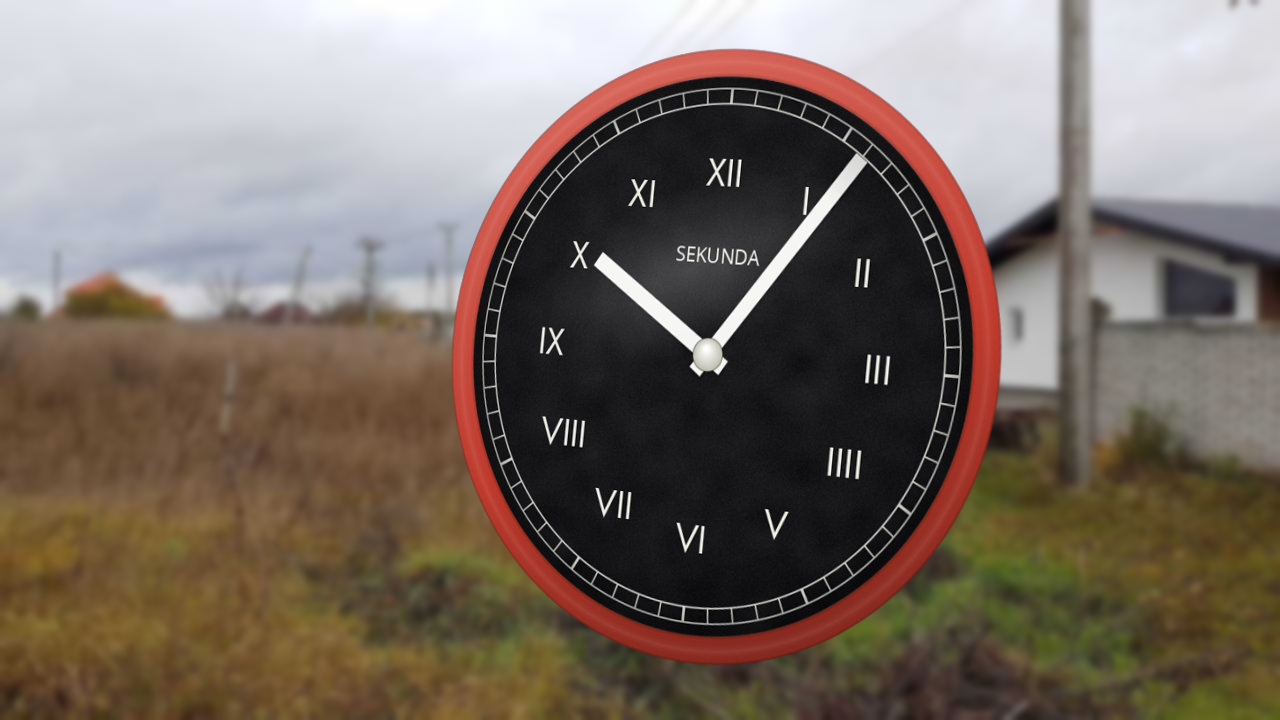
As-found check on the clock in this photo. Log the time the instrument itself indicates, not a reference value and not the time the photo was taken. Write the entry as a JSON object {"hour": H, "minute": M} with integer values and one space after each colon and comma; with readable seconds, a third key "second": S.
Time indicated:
{"hour": 10, "minute": 6}
